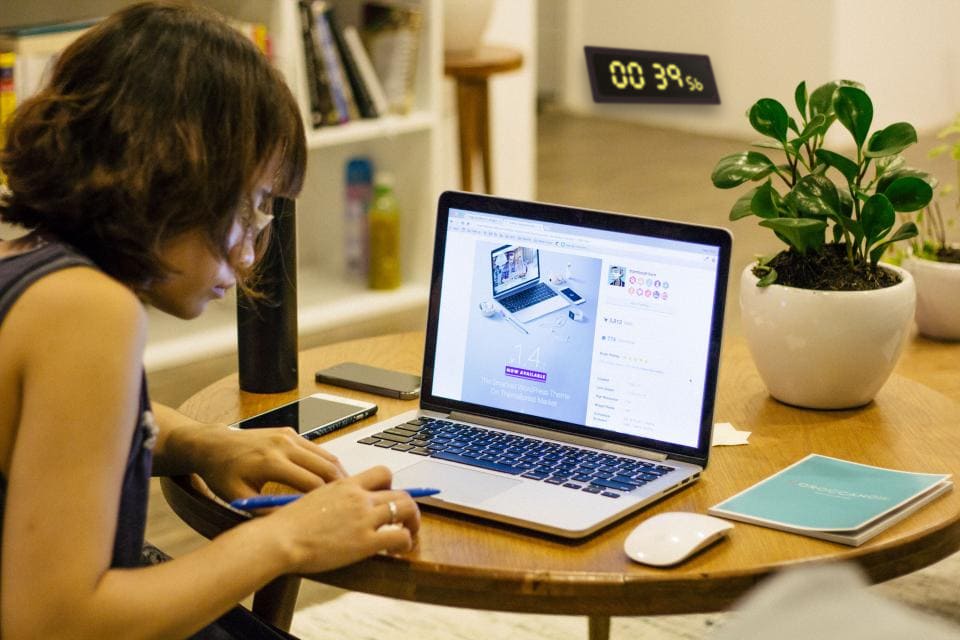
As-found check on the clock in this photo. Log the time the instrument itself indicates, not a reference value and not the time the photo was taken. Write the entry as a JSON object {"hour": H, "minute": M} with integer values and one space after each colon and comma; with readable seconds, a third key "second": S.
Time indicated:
{"hour": 0, "minute": 39, "second": 56}
